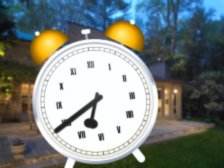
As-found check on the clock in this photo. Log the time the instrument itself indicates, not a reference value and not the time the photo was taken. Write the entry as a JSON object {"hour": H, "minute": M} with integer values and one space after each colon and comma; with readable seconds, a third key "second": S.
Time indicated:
{"hour": 6, "minute": 40}
